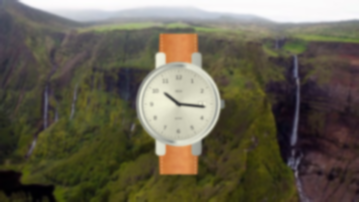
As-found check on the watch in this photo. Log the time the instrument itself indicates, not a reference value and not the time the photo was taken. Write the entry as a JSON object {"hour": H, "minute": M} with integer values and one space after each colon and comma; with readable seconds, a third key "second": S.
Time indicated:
{"hour": 10, "minute": 16}
